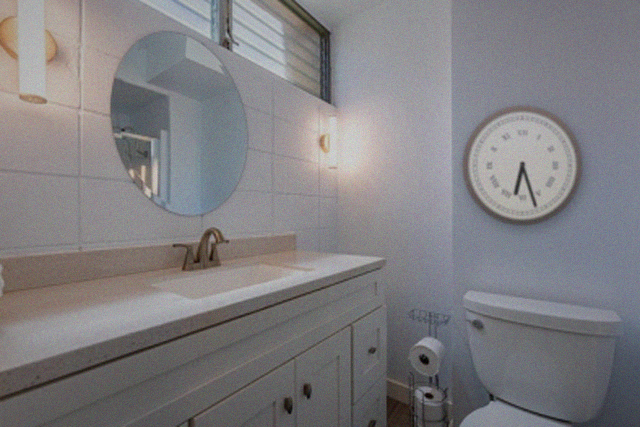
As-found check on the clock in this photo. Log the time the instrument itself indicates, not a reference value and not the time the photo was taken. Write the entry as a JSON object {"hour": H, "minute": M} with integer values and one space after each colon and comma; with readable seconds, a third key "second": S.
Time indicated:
{"hour": 6, "minute": 27}
